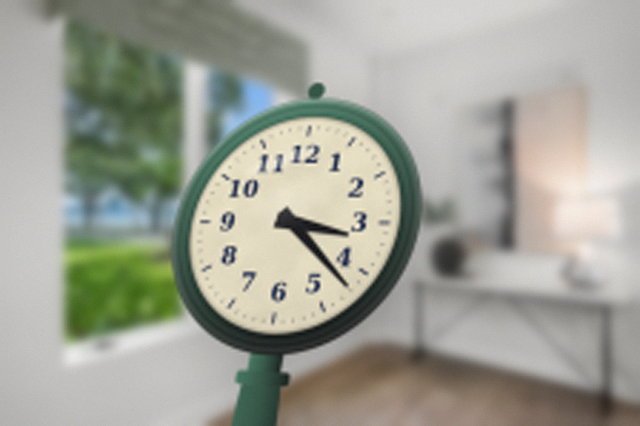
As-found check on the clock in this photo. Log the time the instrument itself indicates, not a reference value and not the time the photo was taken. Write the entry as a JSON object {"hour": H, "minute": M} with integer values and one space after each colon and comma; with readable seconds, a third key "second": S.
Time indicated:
{"hour": 3, "minute": 22}
